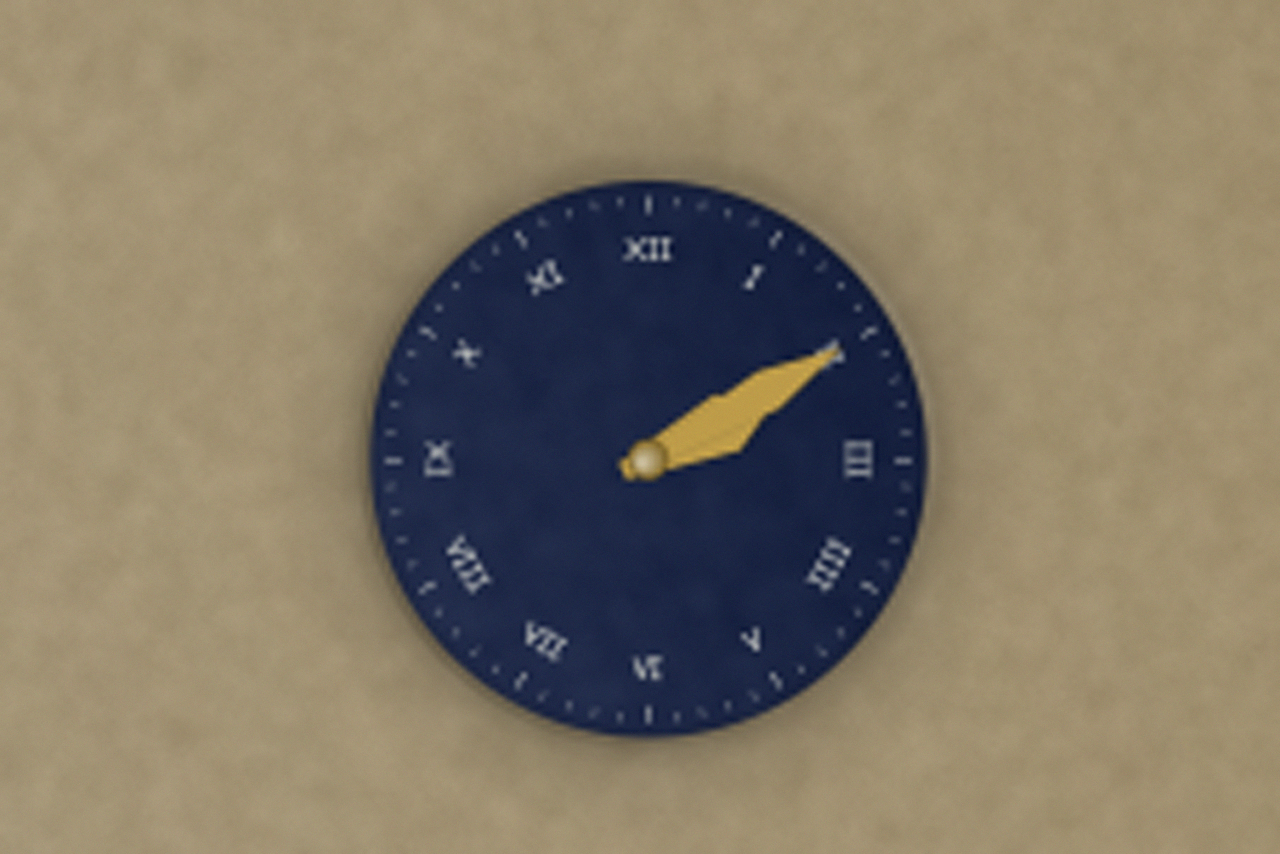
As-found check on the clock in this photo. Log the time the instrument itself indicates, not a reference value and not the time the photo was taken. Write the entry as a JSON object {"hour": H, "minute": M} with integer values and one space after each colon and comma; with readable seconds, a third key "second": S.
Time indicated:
{"hour": 2, "minute": 10}
